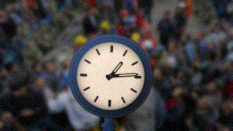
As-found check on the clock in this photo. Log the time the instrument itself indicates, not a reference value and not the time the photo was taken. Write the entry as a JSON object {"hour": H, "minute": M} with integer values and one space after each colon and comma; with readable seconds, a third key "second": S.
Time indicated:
{"hour": 1, "minute": 14}
